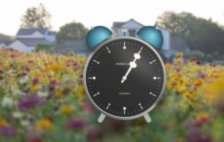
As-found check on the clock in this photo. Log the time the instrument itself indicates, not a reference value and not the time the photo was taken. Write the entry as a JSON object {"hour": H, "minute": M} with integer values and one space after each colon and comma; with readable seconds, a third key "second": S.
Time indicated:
{"hour": 1, "minute": 5}
